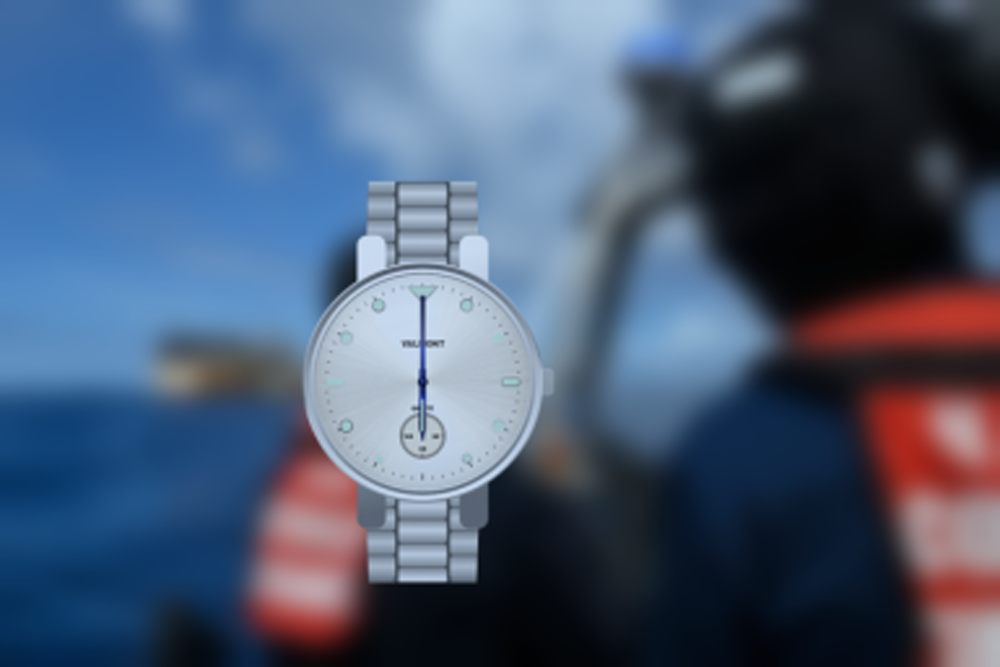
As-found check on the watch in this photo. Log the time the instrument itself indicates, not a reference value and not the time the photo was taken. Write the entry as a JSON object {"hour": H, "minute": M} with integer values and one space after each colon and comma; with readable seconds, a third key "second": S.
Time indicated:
{"hour": 6, "minute": 0}
